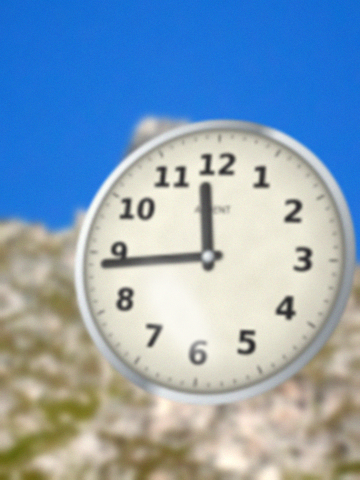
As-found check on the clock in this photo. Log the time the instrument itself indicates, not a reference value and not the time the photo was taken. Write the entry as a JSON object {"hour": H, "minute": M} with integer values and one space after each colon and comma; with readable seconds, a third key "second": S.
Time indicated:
{"hour": 11, "minute": 44}
